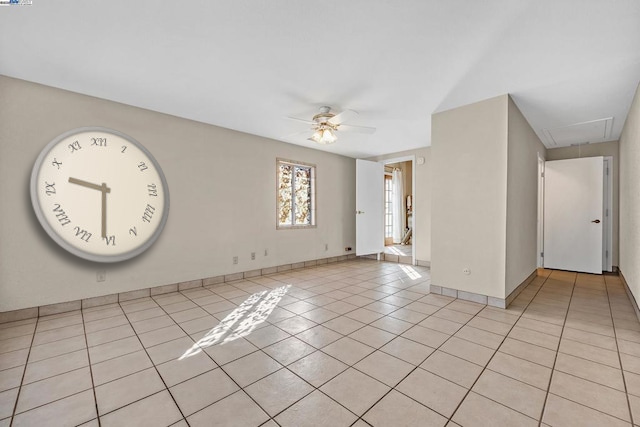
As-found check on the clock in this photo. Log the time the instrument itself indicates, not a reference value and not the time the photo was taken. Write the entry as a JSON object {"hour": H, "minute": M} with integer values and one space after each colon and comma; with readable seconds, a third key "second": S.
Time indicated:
{"hour": 9, "minute": 31}
